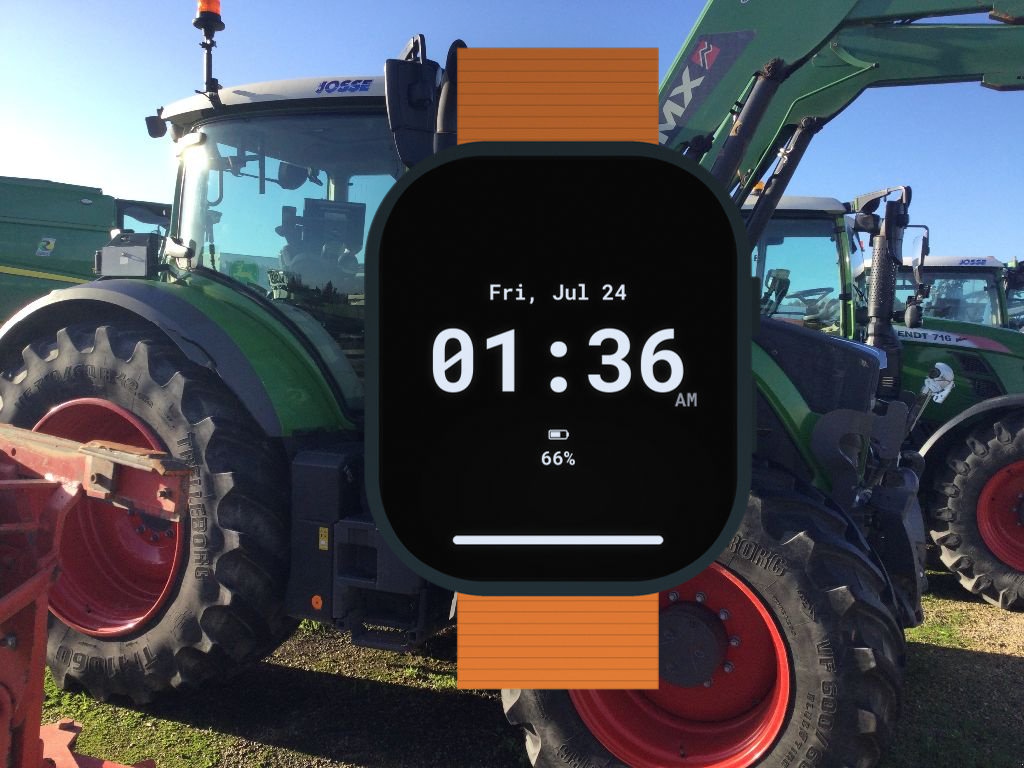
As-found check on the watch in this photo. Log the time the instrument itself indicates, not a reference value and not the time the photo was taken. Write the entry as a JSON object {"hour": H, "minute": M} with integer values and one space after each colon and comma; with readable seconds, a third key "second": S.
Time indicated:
{"hour": 1, "minute": 36}
